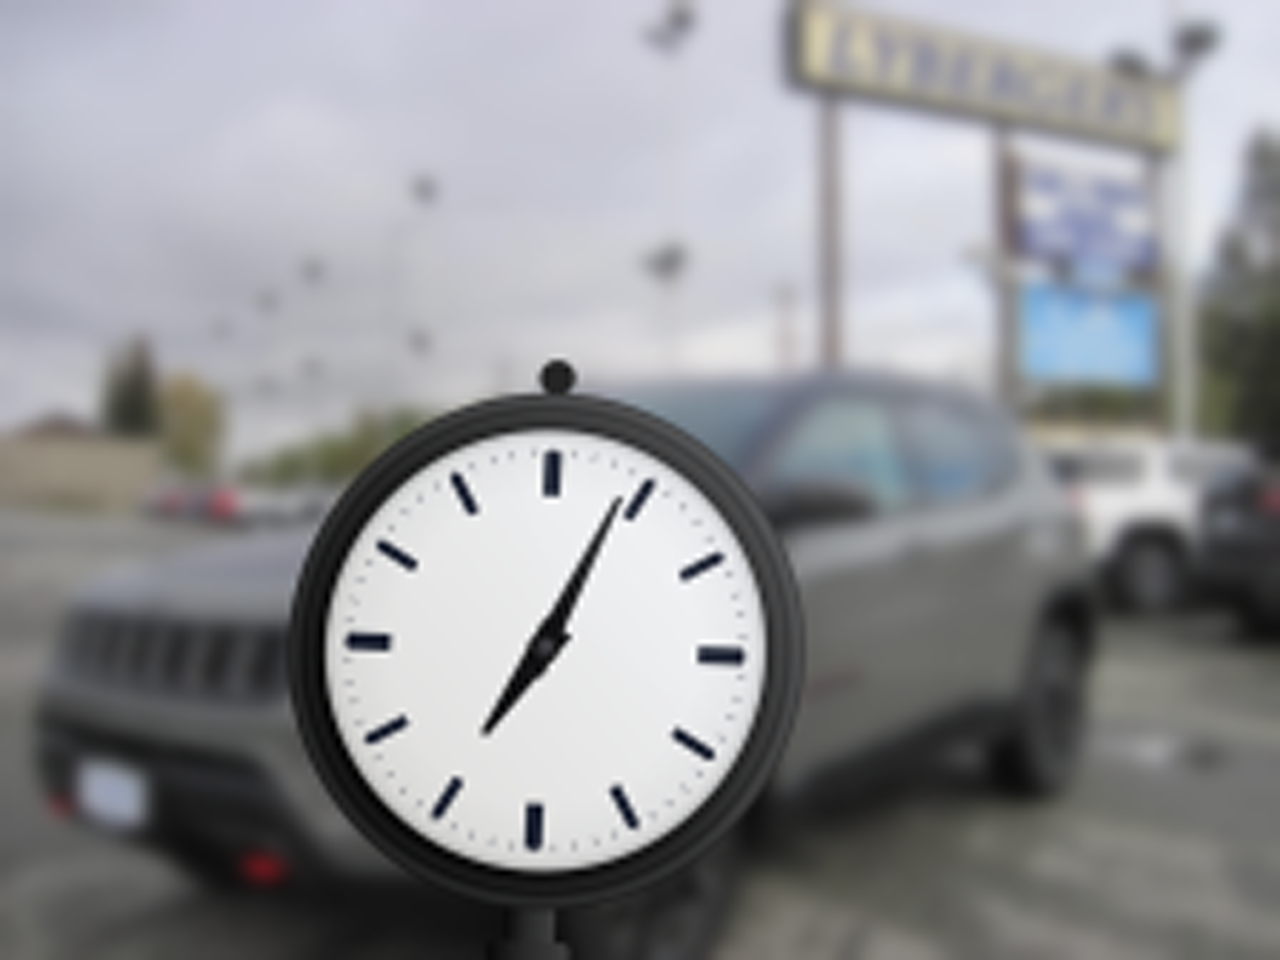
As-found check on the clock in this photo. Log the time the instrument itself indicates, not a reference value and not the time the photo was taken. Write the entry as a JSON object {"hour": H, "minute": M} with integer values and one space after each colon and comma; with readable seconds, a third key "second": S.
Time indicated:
{"hour": 7, "minute": 4}
